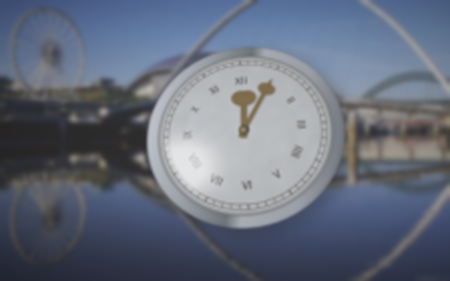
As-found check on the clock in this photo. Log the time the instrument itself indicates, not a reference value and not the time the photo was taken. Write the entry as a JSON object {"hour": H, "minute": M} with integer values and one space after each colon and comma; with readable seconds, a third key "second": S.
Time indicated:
{"hour": 12, "minute": 5}
